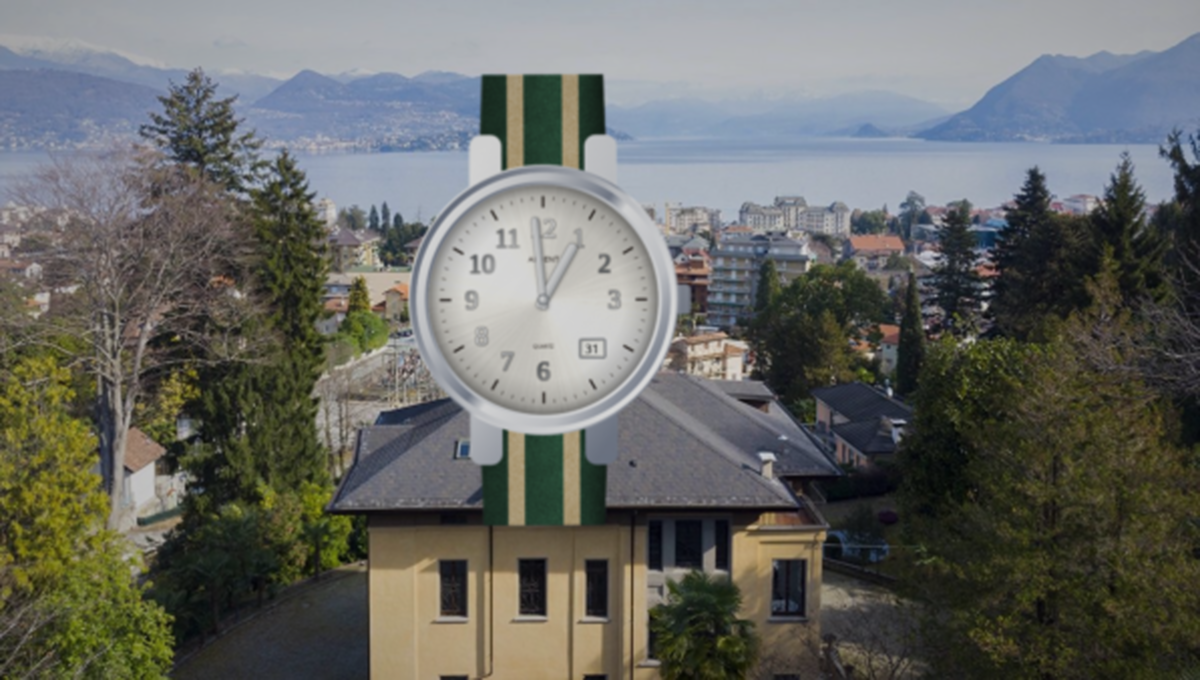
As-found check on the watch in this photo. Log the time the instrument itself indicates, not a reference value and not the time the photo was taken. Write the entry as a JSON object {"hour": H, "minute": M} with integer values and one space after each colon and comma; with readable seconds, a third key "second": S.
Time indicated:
{"hour": 12, "minute": 59}
